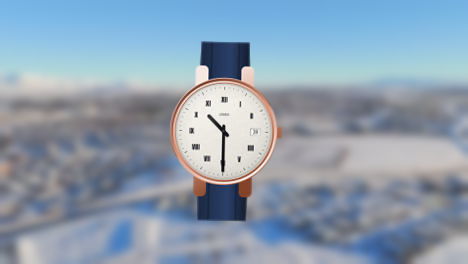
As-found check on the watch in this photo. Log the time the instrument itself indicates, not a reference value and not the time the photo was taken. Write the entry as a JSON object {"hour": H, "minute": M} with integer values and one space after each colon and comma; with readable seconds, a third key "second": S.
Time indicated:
{"hour": 10, "minute": 30}
